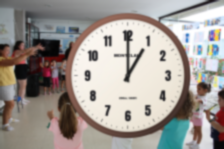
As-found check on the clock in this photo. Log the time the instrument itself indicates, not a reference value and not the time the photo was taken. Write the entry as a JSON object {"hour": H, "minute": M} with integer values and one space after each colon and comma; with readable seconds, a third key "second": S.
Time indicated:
{"hour": 1, "minute": 0}
